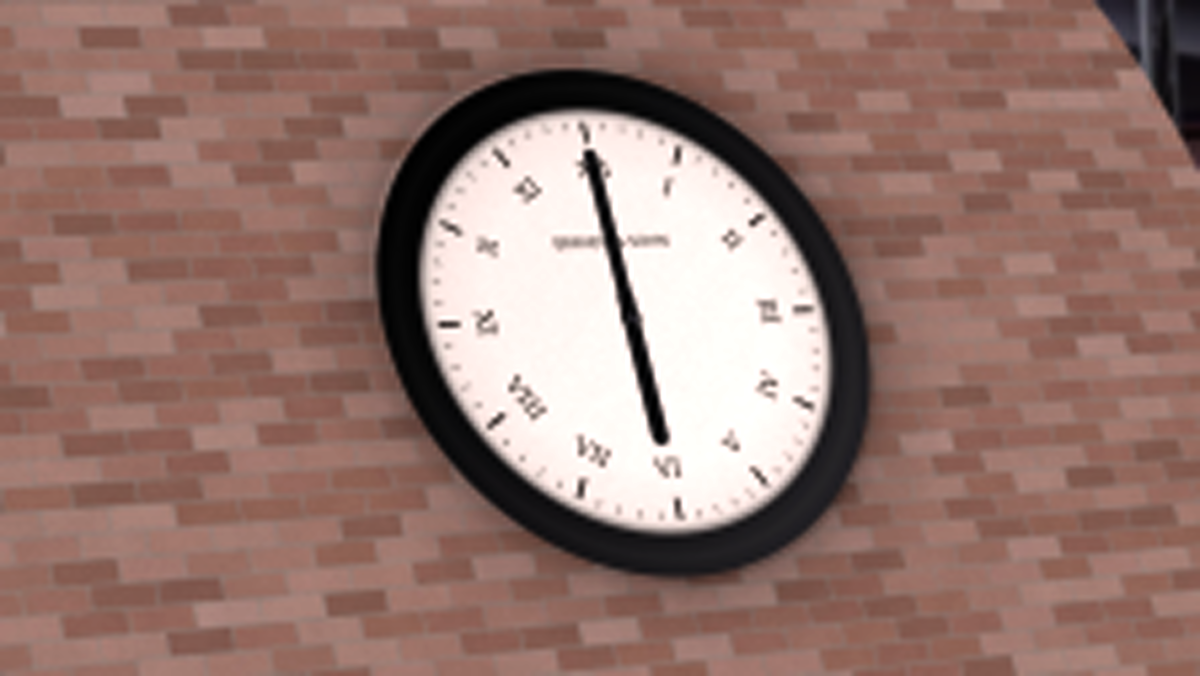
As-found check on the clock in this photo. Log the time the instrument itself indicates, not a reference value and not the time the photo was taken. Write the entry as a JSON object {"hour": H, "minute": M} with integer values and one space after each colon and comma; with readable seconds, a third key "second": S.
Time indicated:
{"hour": 6, "minute": 0}
